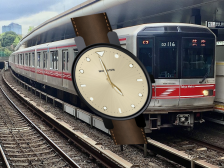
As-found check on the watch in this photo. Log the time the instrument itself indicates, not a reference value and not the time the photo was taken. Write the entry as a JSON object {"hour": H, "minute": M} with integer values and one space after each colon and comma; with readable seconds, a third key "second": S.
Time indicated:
{"hour": 4, "minute": 59}
